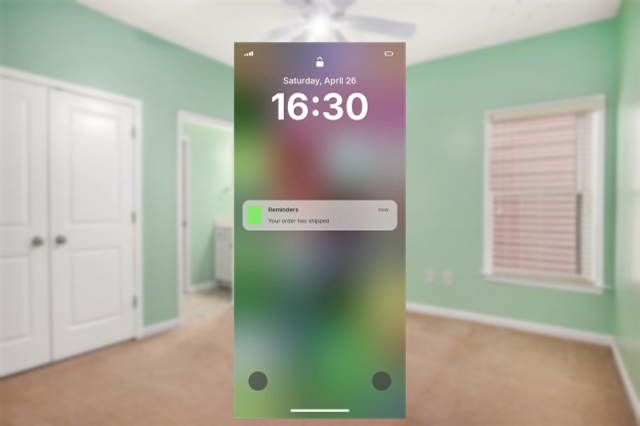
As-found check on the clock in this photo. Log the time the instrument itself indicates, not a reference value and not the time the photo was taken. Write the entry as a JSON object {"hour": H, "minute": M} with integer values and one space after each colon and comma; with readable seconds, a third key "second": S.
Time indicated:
{"hour": 16, "minute": 30}
